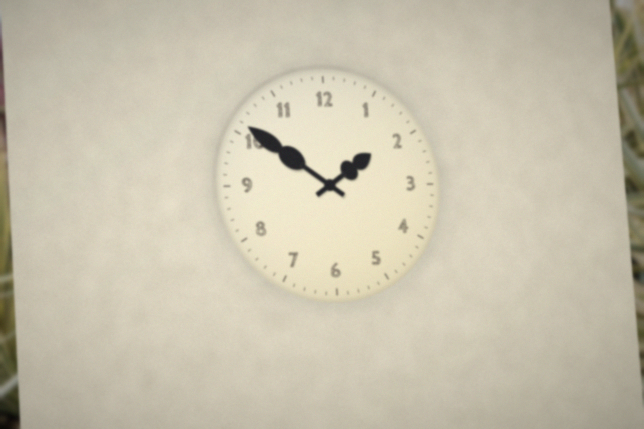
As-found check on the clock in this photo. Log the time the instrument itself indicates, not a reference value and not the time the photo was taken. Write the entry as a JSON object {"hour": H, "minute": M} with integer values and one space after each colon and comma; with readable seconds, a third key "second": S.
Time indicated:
{"hour": 1, "minute": 51}
